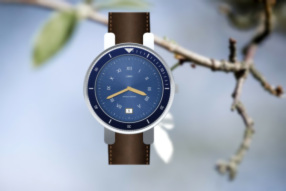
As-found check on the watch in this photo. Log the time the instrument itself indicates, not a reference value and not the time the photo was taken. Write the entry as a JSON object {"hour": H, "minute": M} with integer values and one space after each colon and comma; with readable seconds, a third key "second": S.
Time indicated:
{"hour": 3, "minute": 41}
